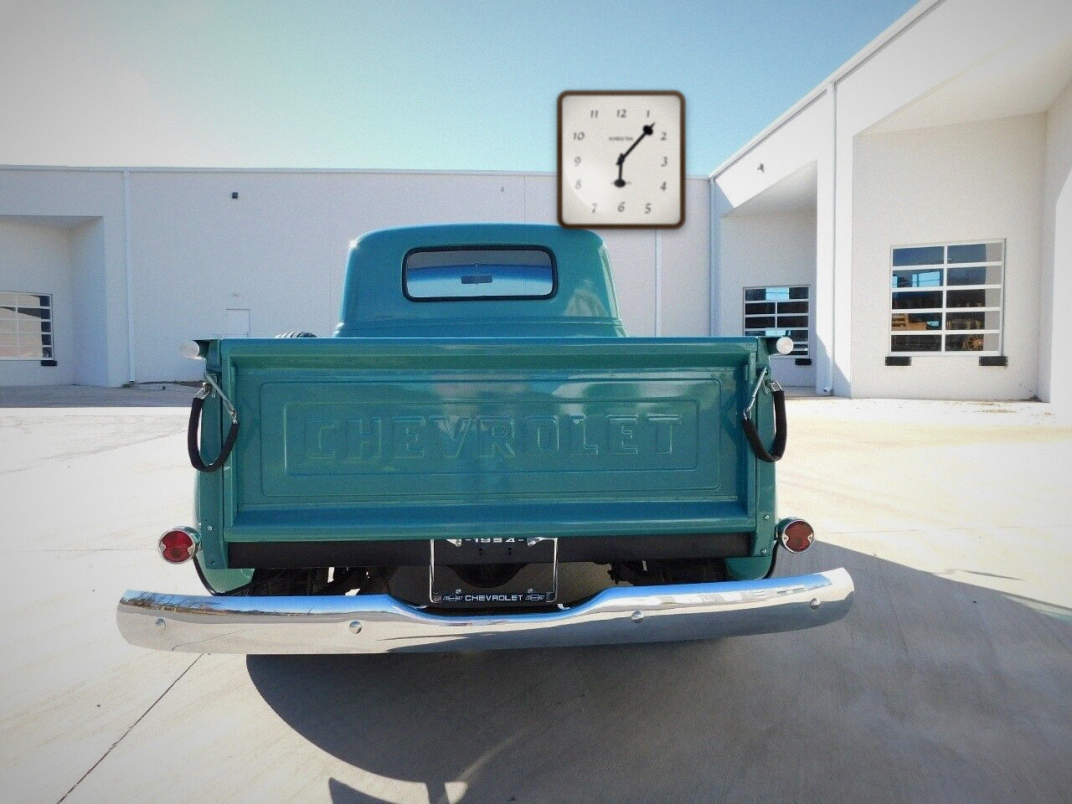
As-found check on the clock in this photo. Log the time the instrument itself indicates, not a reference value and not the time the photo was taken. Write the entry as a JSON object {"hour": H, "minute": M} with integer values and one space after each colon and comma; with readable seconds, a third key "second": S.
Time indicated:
{"hour": 6, "minute": 7}
